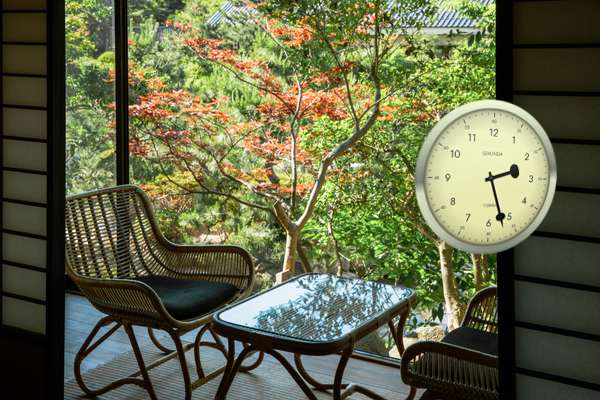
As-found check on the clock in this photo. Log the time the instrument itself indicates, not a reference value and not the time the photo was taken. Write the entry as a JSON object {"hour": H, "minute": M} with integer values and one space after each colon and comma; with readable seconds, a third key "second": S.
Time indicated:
{"hour": 2, "minute": 27}
